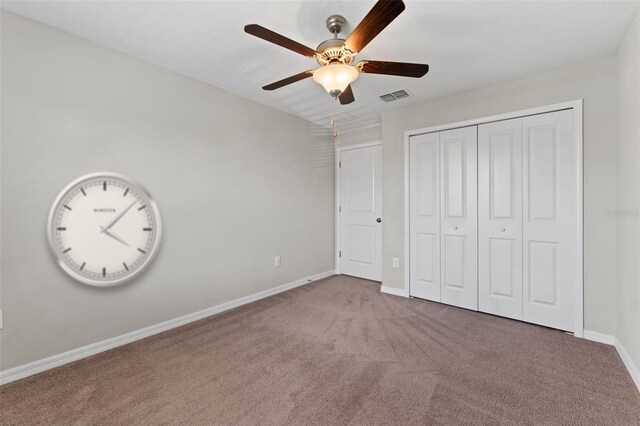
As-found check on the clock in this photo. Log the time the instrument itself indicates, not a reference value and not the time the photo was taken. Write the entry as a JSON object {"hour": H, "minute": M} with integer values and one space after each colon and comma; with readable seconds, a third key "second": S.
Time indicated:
{"hour": 4, "minute": 8}
